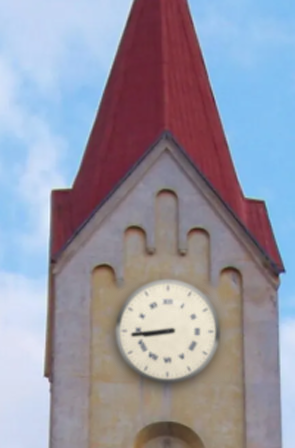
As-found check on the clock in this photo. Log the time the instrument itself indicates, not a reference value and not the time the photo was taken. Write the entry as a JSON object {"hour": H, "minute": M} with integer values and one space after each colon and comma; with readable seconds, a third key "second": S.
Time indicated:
{"hour": 8, "minute": 44}
